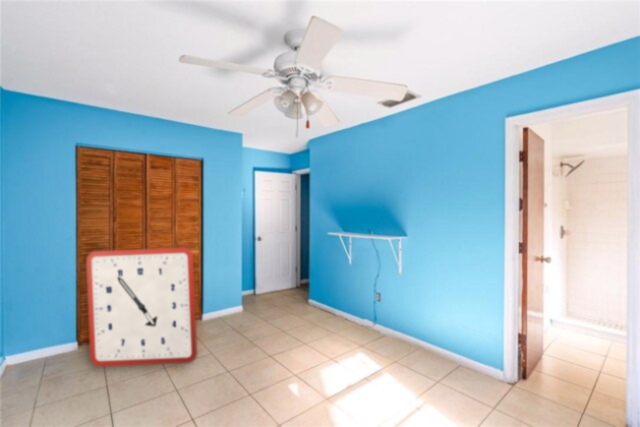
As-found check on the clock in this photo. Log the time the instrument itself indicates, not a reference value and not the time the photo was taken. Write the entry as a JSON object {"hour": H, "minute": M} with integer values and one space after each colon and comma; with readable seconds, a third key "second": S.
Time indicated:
{"hour": 4, "minute": 54}
